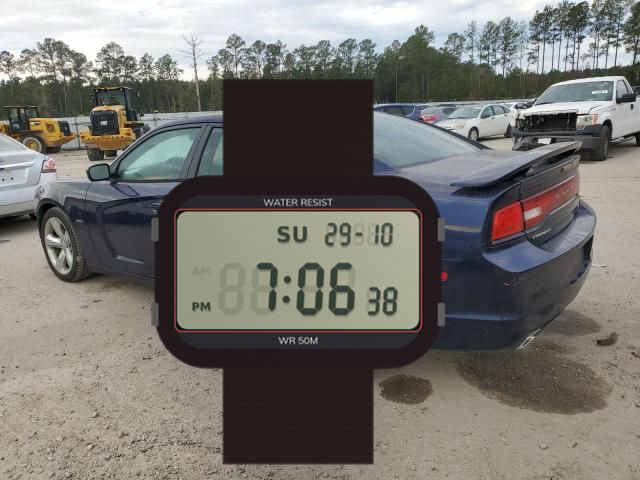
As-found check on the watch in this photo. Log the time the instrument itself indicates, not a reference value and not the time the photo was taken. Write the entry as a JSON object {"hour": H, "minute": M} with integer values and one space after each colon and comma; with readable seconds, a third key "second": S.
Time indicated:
{"hour": 7, "minute": 6, "second": 38}
